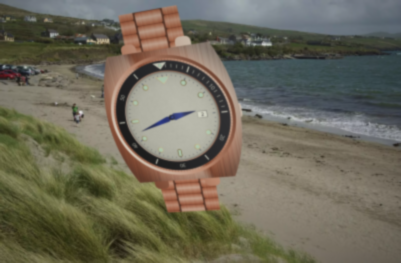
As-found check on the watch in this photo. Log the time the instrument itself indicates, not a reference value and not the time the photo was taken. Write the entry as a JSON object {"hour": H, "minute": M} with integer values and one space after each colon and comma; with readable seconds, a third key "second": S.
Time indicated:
{"hour": 2, "minute": 42}
